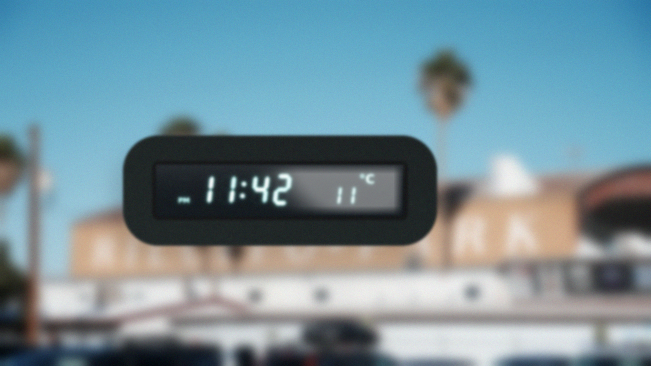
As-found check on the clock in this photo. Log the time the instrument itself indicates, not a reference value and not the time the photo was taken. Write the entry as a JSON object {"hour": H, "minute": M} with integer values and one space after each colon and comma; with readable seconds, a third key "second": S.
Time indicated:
{"hour": 11, "minute": 42}
